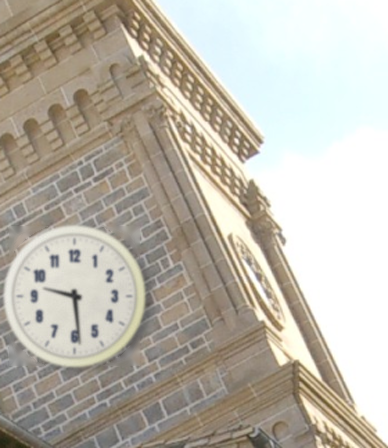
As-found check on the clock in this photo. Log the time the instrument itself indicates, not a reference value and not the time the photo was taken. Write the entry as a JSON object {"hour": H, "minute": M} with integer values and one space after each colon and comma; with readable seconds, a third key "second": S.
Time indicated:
{"hour": 9, "minute": 29}
